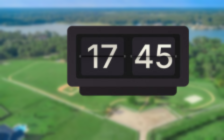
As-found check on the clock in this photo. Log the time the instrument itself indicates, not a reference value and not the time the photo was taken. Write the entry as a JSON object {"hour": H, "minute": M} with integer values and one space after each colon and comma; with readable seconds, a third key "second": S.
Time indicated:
{"hour": 17, "minute": 45}
